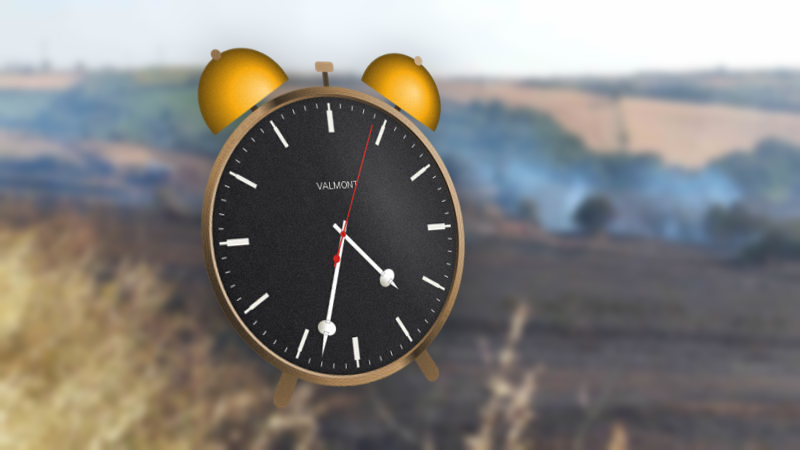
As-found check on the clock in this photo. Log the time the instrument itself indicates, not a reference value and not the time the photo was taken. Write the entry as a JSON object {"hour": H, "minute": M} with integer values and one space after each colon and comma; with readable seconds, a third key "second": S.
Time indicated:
{"hour": 4, "minute": 33, "second": 4}
